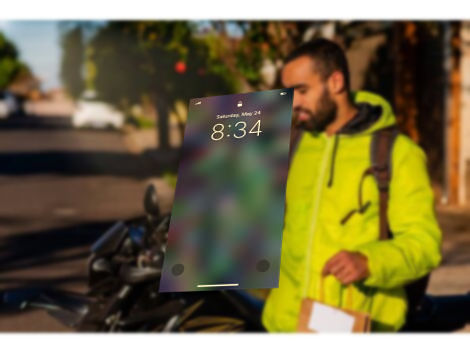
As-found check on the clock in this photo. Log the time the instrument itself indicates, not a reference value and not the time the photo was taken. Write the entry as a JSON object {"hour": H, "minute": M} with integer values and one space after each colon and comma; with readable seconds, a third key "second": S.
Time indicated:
{"hour": 8, "minute": 34}
